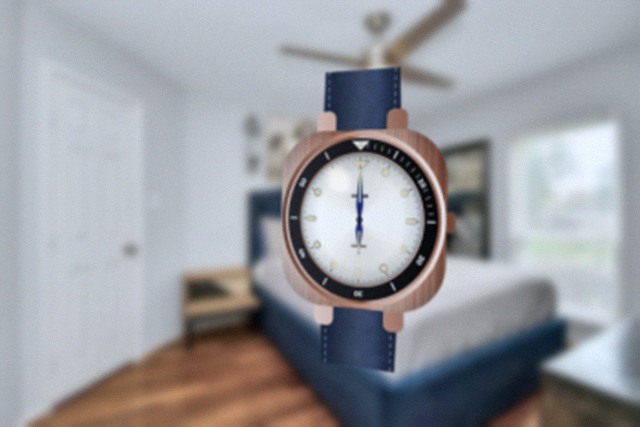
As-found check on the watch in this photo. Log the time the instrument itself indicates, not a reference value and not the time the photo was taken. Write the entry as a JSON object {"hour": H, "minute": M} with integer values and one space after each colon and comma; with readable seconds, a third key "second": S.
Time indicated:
{"hour": 6, "minute": 0}
